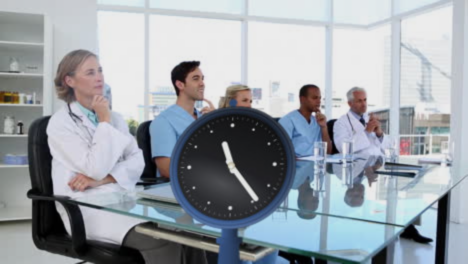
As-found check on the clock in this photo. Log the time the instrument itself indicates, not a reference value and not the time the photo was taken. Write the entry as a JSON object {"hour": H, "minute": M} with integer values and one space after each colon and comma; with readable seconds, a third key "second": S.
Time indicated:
{"hour": 11, "minute": 24}
